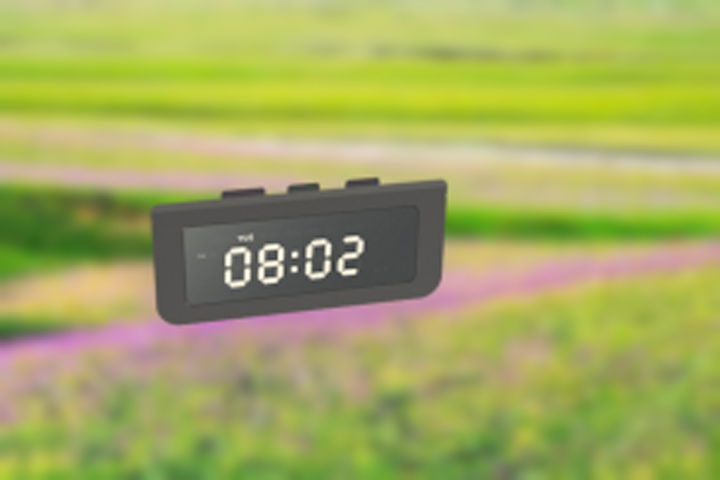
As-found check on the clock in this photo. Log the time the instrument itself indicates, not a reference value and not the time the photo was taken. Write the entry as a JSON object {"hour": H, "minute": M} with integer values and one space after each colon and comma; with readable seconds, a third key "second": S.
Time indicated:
{"hour": 8, "minute": 2}
